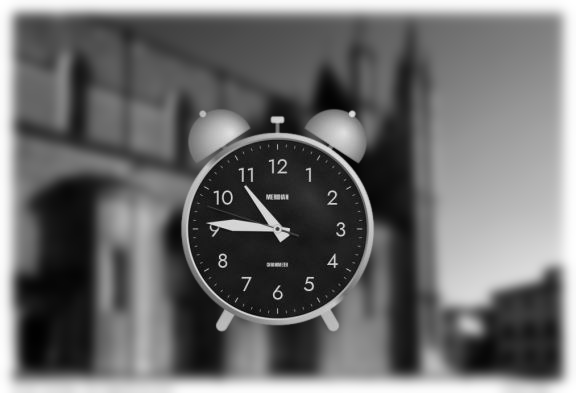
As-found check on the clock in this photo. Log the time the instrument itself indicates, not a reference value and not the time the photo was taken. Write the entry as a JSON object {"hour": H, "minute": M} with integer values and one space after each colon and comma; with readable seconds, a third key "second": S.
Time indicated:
{"hour": 10, "minute": 45, "second": 48}
